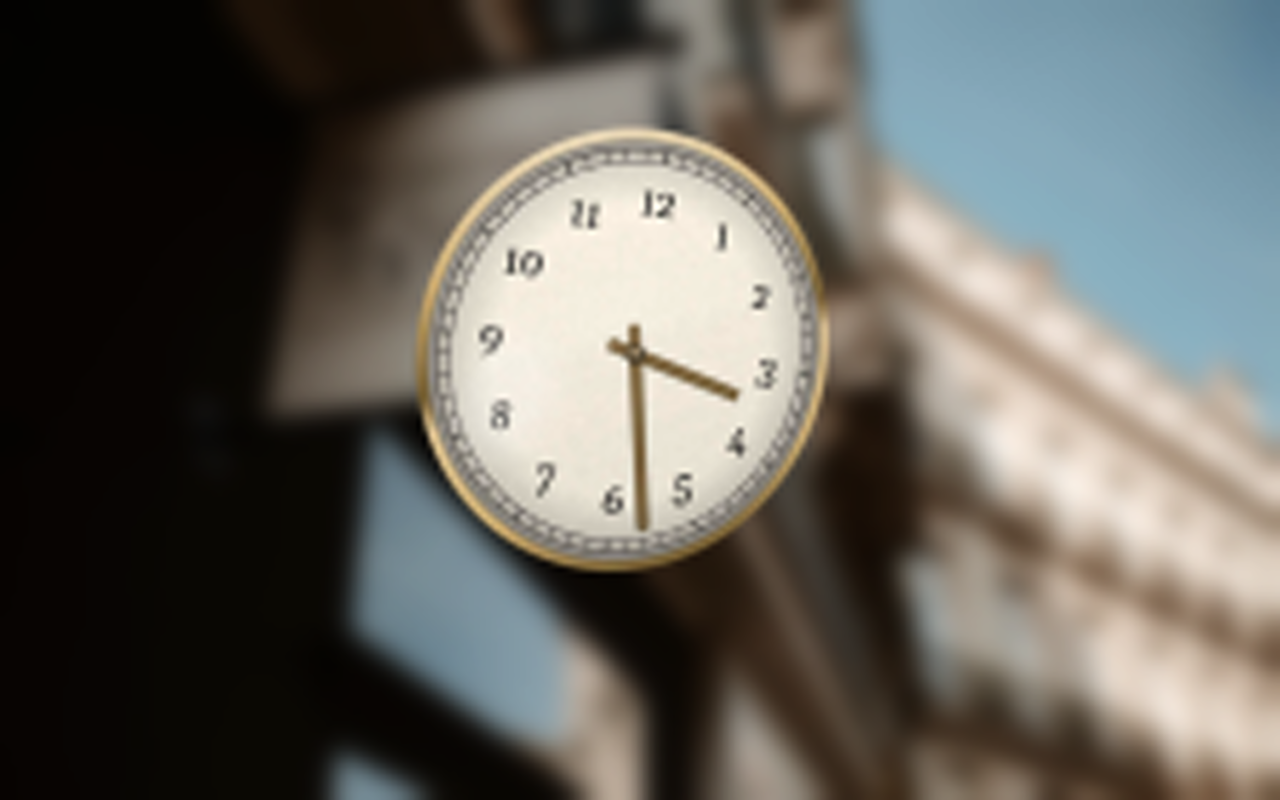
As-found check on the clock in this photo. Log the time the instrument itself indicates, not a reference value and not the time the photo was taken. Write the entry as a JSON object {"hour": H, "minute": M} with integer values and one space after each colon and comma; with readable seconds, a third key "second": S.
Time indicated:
{"hour": 3, "minute": 28}
